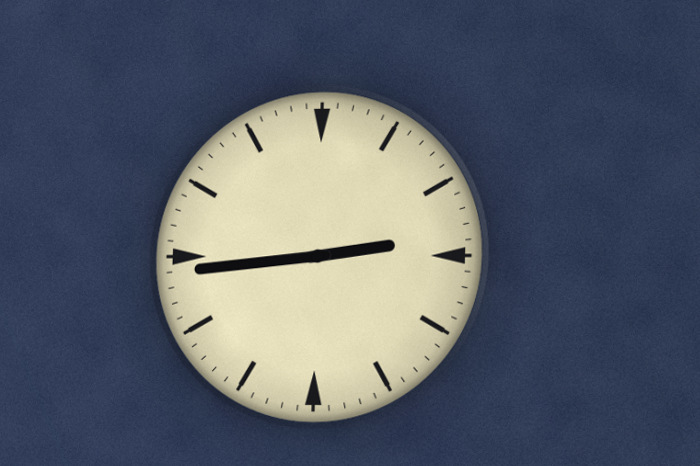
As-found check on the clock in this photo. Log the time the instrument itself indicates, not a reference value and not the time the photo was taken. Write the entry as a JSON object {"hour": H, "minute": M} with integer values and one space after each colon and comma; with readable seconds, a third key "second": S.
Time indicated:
{"hour": 2, "minute": 44}
